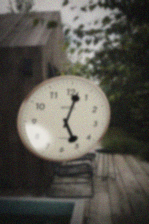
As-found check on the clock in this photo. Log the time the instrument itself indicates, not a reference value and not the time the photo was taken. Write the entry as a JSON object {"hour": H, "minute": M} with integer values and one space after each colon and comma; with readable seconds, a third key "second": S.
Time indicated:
{"hour": 5, "minute": 2}
